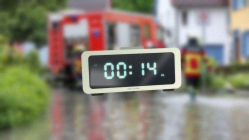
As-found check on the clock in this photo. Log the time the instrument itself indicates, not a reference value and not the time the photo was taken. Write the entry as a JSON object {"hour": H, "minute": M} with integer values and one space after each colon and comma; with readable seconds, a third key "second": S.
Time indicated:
{"hour": 0, "minute": 14}
